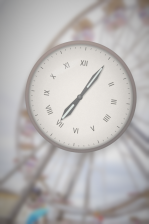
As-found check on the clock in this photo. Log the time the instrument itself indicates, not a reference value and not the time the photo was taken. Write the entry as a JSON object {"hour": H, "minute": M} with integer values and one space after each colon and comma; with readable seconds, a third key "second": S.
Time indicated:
{"hour": 7, "minute": 5}
